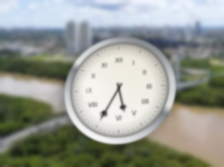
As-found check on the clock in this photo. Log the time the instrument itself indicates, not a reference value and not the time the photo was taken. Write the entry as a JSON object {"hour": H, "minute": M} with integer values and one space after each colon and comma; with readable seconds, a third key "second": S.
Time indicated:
{"hour": 5, "minute": 35}
